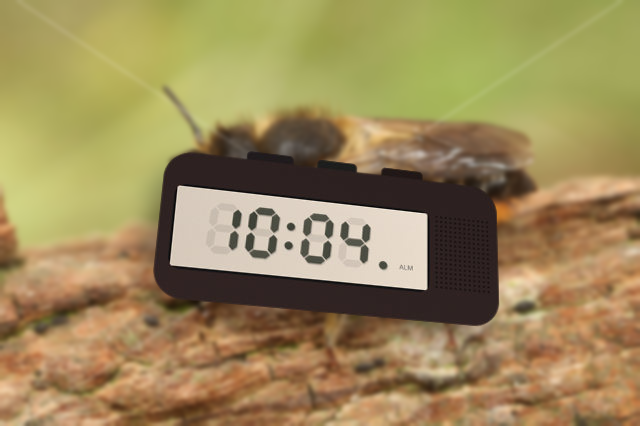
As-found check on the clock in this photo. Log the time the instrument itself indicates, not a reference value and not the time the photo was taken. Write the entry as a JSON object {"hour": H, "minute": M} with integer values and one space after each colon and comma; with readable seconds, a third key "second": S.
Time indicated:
{"hour": 10, "minute": 4}
